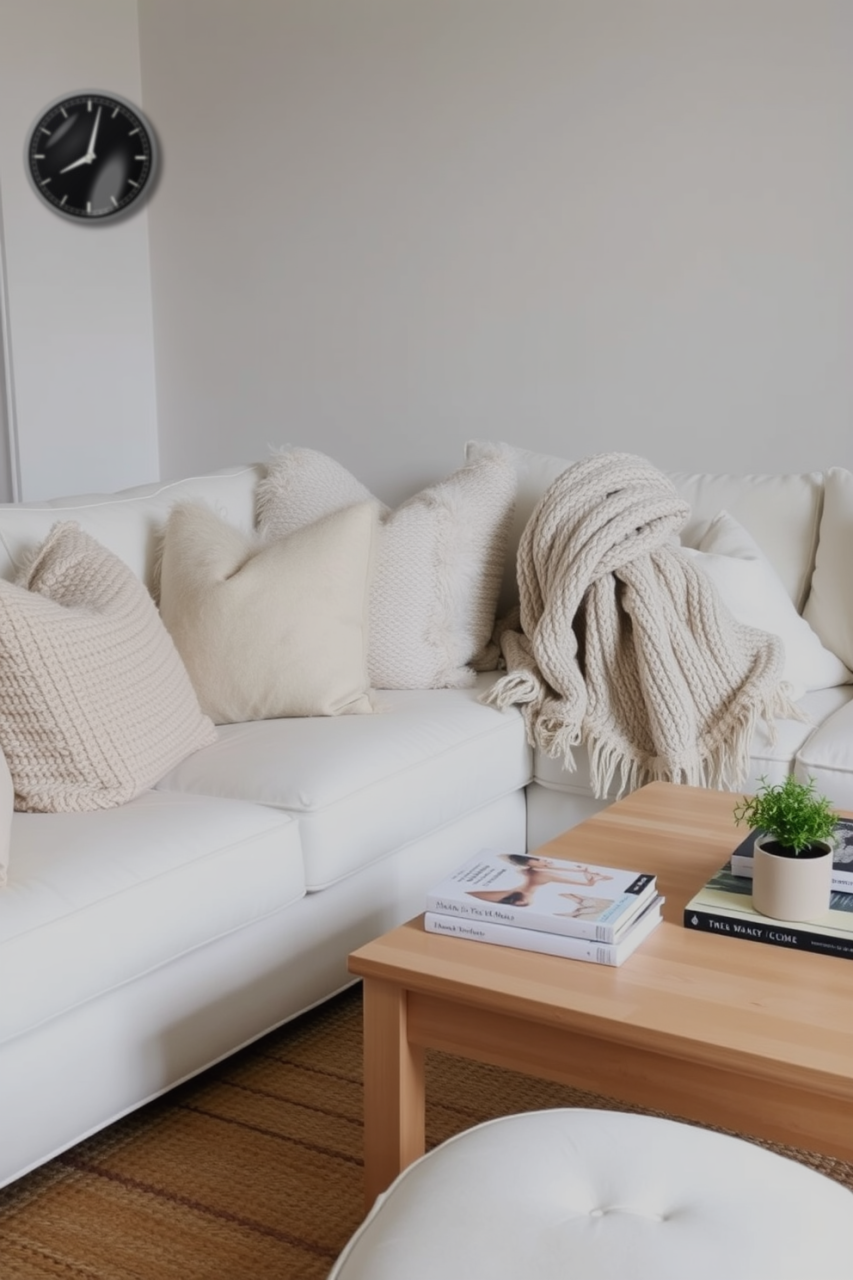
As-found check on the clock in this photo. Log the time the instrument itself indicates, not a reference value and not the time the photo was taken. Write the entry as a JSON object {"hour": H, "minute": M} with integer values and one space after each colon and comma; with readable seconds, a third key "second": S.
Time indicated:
{"hour": 8, "minute": 2}
